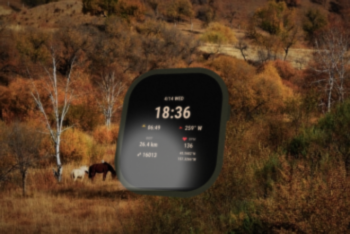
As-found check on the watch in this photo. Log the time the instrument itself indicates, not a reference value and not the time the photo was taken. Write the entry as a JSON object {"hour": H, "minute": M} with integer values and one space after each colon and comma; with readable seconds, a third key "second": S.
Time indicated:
{"hour": 18, "minute": 36}
